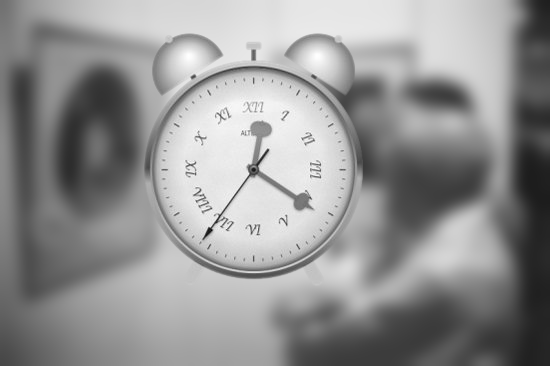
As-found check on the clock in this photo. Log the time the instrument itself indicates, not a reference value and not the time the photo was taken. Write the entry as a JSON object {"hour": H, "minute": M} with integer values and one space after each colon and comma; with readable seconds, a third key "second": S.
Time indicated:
{"hour": 12, "minute": 20, "second": 36}
